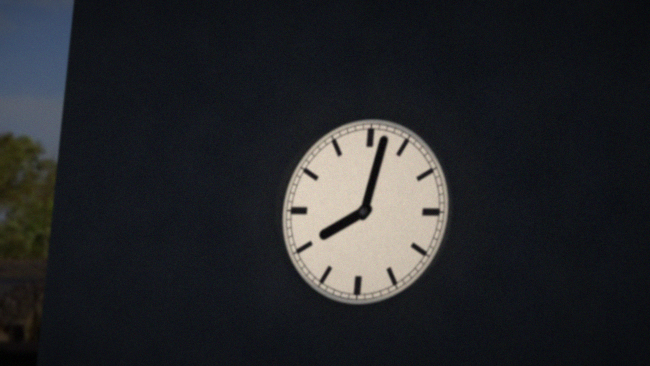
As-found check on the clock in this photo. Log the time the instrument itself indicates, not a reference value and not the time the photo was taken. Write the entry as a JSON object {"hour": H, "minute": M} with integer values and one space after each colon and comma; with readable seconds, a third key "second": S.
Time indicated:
{"hour": 8, "minute": 2}
